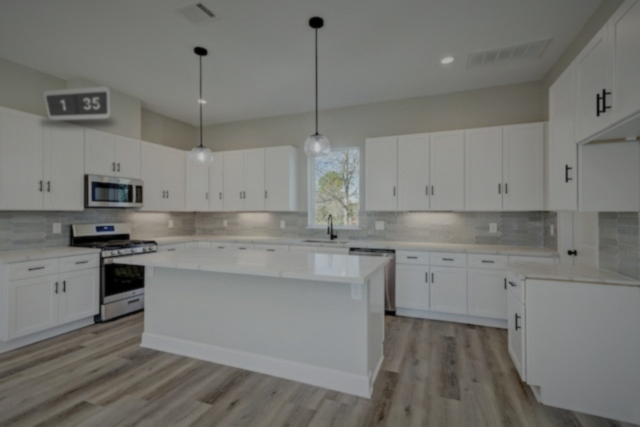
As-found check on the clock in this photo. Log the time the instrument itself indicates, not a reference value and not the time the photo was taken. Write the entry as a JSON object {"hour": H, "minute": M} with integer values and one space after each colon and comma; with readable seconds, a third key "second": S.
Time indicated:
{"hour": 1, "minute": 35}
